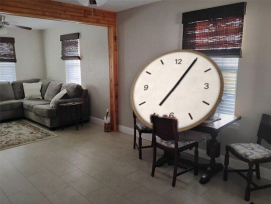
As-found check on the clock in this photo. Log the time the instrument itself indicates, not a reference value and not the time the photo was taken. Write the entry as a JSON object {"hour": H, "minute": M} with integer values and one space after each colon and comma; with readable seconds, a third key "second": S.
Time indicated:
{"hour": 7, "minute": 5}
